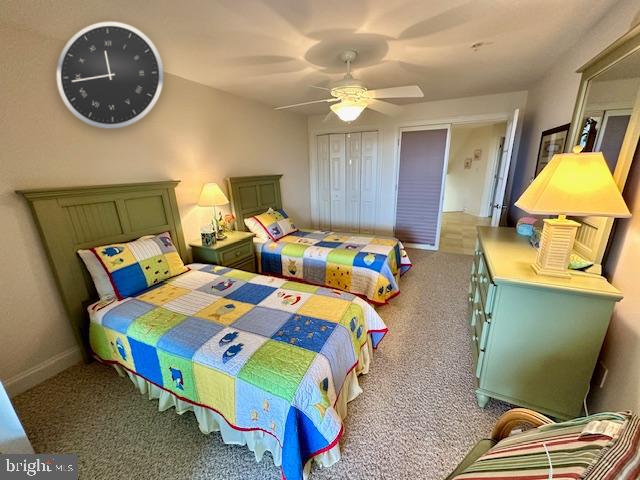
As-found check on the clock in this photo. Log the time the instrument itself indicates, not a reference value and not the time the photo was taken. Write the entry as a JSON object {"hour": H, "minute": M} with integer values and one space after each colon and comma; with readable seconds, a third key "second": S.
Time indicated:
{"hour": 11, "minute": 44}
